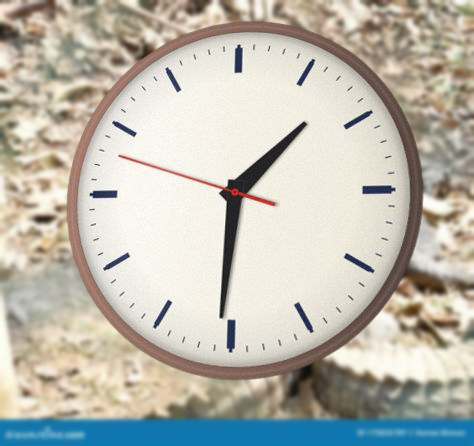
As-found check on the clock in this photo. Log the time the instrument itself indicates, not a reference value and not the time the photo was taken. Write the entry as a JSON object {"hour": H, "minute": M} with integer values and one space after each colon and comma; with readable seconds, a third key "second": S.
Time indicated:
{"hour": 1, "minute": 30, "second": 48}
